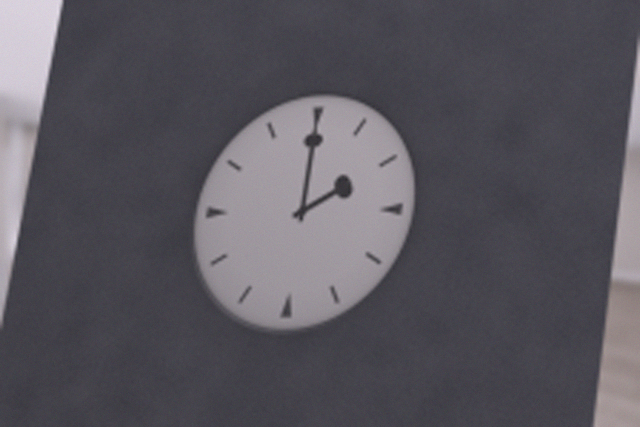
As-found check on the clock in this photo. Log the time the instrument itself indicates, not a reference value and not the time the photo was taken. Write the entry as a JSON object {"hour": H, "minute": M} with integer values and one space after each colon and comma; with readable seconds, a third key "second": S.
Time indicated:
{"hour": 2, "minute": 0}
